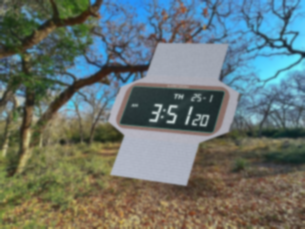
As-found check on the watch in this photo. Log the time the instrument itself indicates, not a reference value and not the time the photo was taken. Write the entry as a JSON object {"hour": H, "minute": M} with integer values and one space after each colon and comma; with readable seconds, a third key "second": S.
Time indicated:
{"hour": 3, "minute": 51, "second": 20}
